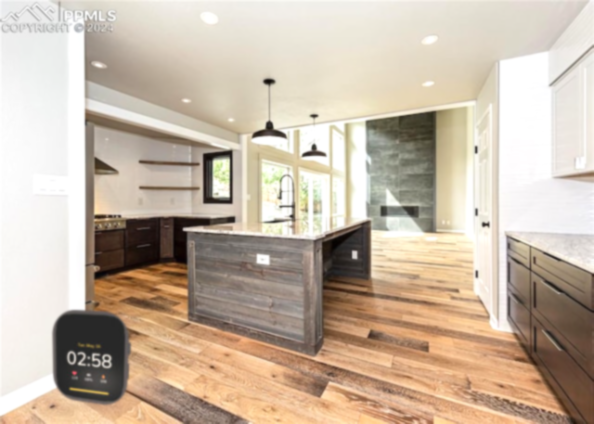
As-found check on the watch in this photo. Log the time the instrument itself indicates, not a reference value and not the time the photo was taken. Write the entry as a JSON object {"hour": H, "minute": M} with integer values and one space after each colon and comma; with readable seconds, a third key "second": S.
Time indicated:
{"hour": 2, "minute": 58}
